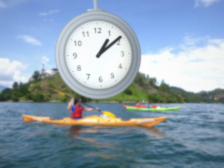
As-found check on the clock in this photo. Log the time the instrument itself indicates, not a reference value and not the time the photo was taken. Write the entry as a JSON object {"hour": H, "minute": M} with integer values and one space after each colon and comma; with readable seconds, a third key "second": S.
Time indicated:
{"hour": 1, "minute": 9}
